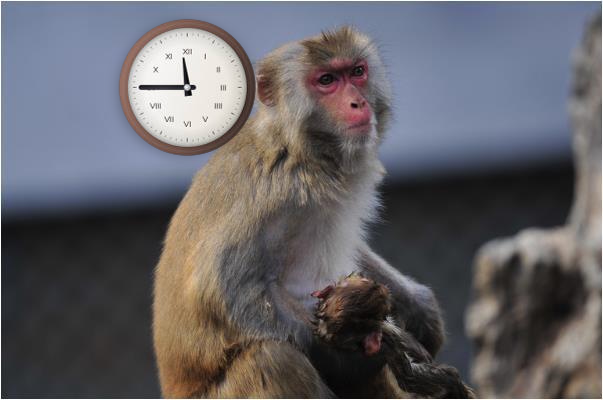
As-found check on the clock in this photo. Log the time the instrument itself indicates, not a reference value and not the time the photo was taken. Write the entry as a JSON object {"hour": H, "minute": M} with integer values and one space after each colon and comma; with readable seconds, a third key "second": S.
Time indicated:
{"hour": 11, "minute": 45}
